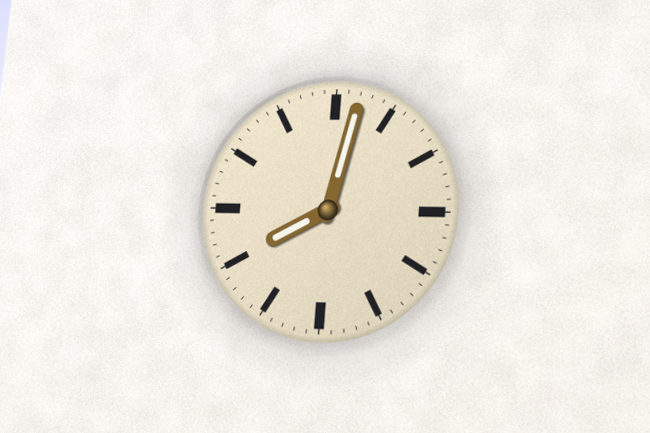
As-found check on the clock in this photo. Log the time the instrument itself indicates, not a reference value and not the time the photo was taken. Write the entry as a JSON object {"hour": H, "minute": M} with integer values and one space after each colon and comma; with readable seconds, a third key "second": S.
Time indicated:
{"hour": 8, "minute": 2}
